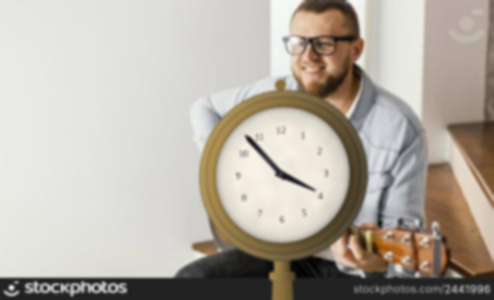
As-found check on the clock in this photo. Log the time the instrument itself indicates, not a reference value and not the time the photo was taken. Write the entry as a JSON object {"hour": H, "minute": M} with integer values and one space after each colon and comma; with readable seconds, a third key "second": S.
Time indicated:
{"hour": 3, "minute": 53}
